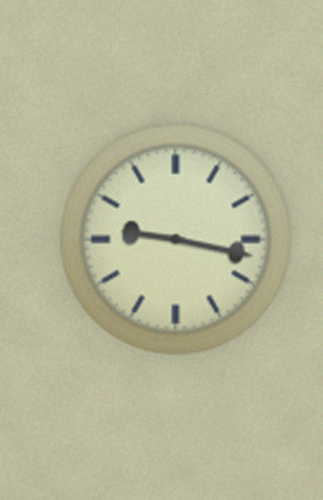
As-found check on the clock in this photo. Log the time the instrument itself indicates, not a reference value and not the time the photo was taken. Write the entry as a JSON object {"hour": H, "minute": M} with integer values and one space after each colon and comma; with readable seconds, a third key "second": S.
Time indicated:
{"hour": 9, "minute": 17}
